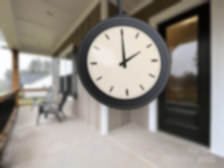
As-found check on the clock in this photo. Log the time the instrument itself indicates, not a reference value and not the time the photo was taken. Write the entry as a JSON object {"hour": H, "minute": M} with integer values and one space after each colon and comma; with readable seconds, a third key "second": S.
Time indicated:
{"hour": 2, "minute": 0}
